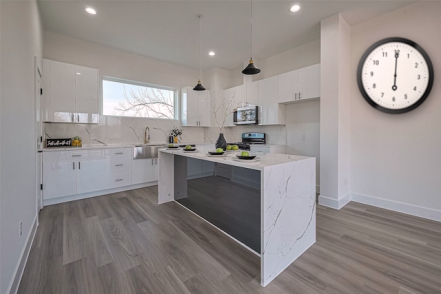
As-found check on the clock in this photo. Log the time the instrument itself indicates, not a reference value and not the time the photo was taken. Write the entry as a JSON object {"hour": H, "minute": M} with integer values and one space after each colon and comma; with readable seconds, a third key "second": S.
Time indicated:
{"hour": 6, "minute": 0}
